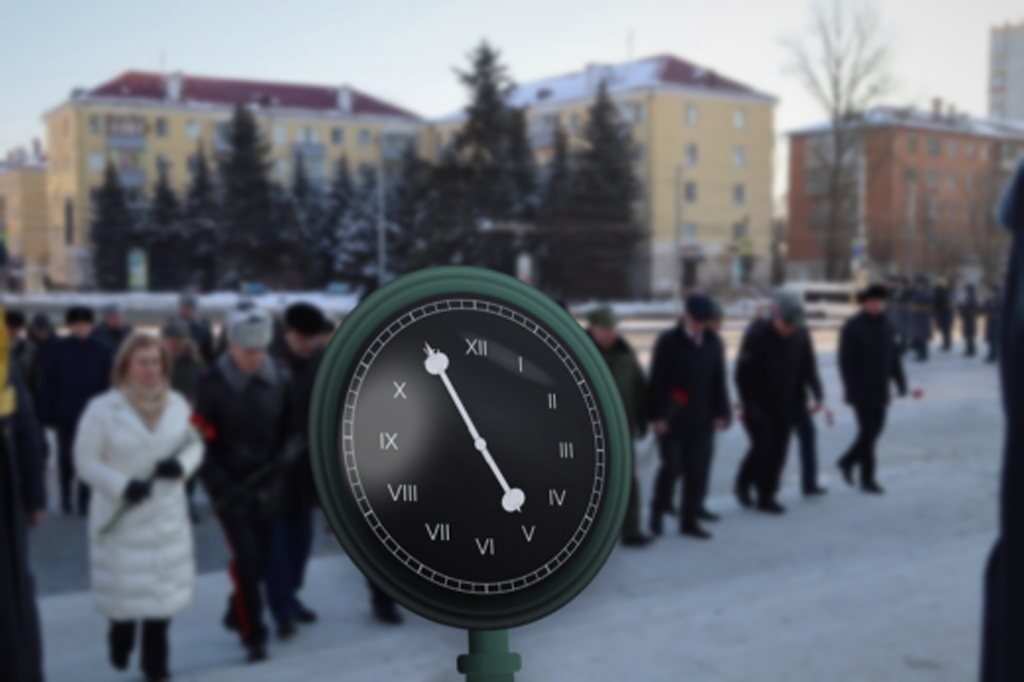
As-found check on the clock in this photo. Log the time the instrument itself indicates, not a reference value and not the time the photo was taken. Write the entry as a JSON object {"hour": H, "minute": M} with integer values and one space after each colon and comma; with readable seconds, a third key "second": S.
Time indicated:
{"hour": 4, "minute": 55}
